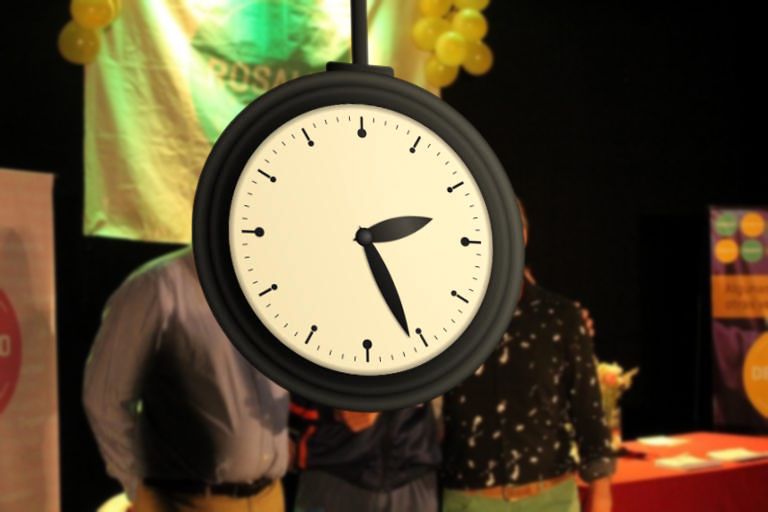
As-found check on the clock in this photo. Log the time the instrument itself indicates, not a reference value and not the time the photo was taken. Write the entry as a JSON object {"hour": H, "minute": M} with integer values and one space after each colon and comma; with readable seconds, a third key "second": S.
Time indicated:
{"hour": 2, "minute": 26}
